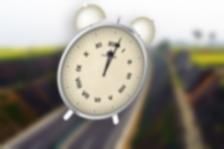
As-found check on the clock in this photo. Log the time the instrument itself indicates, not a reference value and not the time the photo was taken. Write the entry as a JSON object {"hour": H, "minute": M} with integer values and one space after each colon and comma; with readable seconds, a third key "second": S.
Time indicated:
{"hour": 12, "minute": 2}
